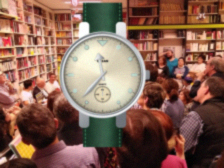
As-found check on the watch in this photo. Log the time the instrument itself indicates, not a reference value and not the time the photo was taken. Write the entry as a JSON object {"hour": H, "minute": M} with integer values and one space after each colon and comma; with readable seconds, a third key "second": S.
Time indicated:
{"hour": 11, "minute": 37}
